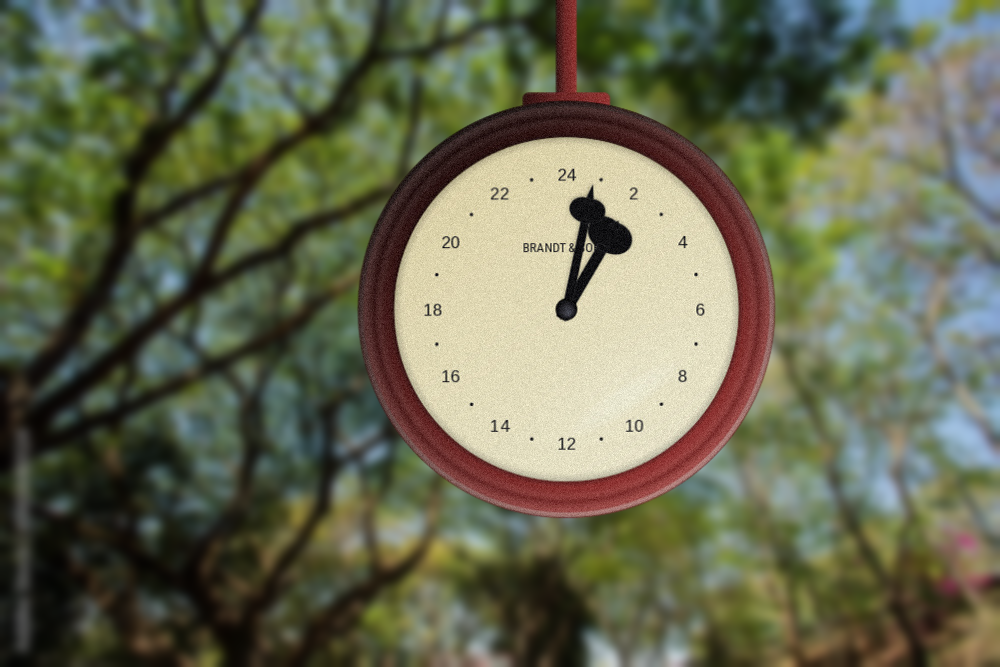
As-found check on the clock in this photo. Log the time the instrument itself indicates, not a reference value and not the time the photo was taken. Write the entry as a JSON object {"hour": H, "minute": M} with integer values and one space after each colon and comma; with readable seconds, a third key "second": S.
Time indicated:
{"hour": 2, "minute": 2}
